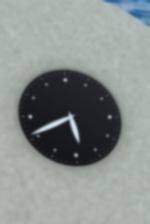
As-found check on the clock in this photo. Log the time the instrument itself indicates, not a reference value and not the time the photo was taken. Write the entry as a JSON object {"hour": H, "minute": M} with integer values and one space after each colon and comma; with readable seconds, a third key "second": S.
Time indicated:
{"hour": 5, "minute": 41}
